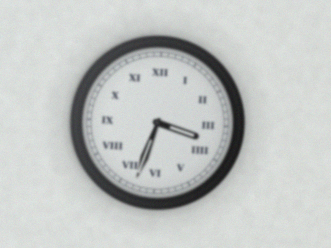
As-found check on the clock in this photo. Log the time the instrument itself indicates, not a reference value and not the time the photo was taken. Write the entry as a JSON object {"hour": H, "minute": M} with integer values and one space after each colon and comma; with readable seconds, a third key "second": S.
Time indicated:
{"hour": 3, "minute": 33}
